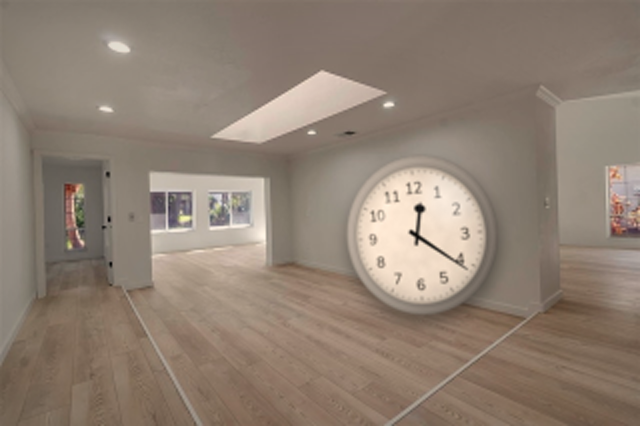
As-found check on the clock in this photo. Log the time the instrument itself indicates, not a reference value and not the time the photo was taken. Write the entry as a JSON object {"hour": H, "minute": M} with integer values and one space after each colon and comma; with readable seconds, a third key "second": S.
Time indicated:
{"hour": 12, "minute": 21}
